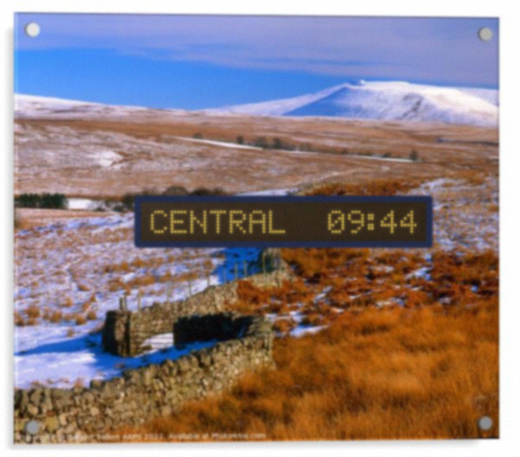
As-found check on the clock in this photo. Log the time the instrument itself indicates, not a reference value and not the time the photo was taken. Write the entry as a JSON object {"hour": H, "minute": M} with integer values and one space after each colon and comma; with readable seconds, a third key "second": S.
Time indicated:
{"hour": 9, "minute": 44}
